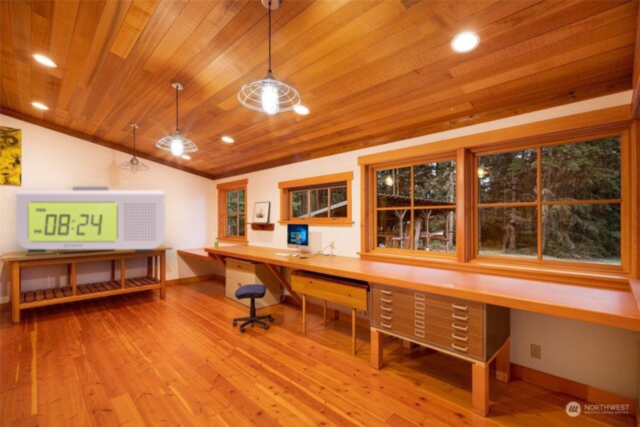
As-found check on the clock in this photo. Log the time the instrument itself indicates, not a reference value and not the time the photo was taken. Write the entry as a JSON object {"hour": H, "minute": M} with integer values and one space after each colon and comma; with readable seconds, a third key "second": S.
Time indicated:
{"hour": 8, "minute": 24}
